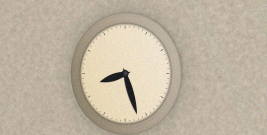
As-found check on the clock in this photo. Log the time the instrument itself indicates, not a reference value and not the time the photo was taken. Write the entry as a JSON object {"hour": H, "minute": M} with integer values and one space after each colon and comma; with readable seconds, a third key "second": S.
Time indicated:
{"hour": 8, "minute": 27}
